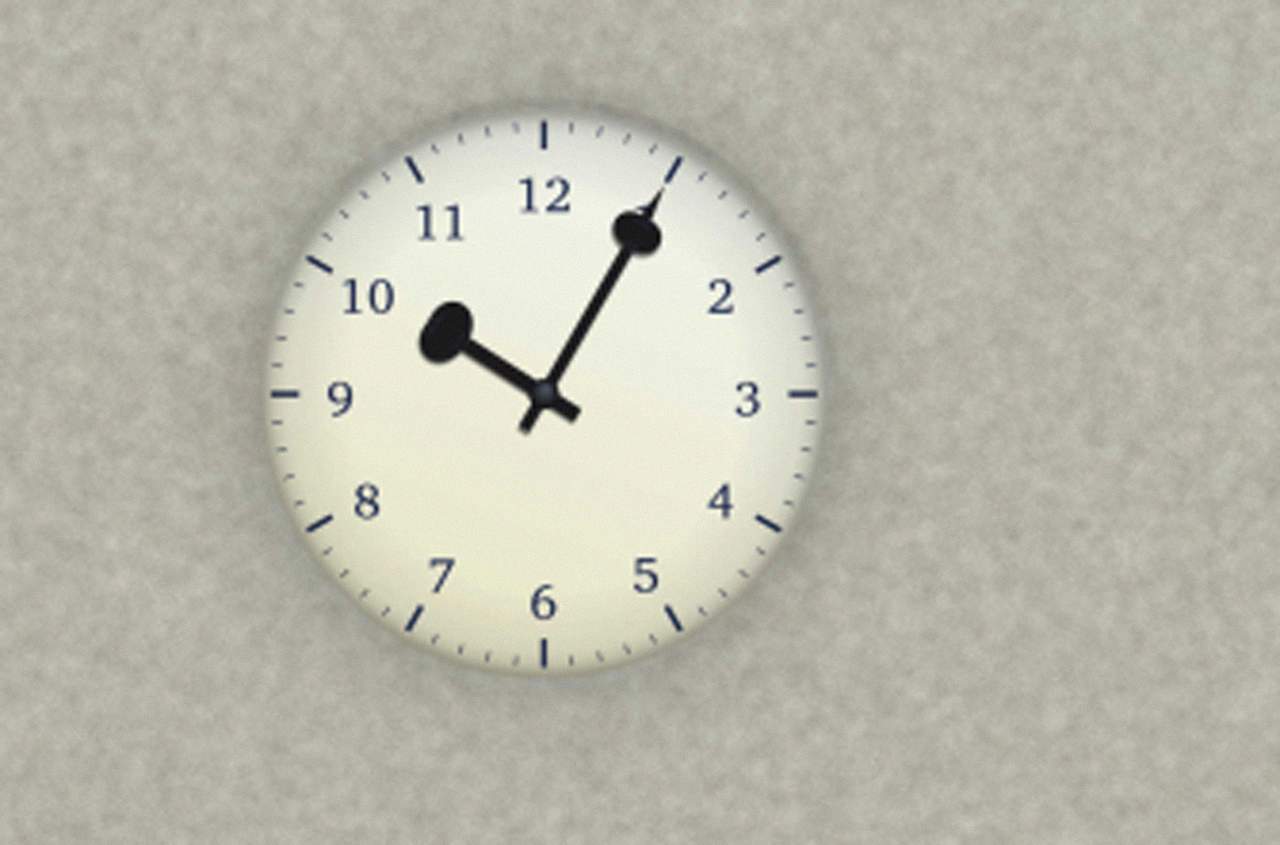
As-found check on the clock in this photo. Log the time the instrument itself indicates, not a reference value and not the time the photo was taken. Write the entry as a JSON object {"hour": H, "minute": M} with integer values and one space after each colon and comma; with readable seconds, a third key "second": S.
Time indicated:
{"hour": 10, "minute": 5}
